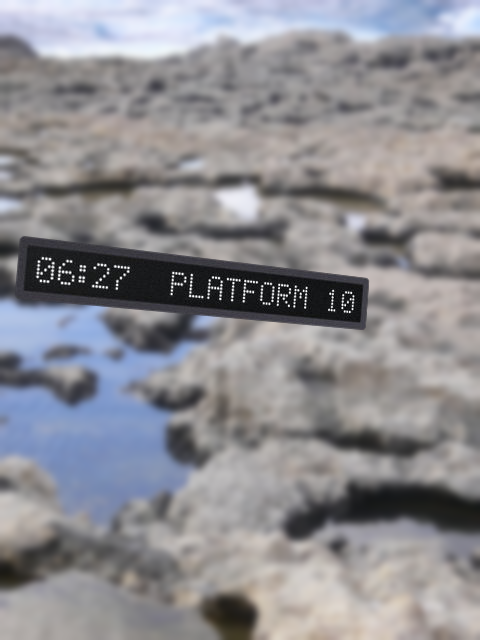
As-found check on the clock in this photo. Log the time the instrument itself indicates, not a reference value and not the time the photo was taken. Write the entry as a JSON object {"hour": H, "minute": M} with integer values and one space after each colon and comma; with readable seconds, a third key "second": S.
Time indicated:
{"hour": 6, "minute": 27}
